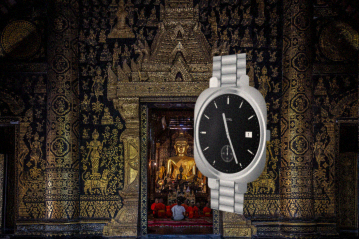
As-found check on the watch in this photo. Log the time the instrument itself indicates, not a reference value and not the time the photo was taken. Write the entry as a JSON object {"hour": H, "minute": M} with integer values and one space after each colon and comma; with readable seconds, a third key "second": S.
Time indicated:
{"hour": 11, "minute": 26}
